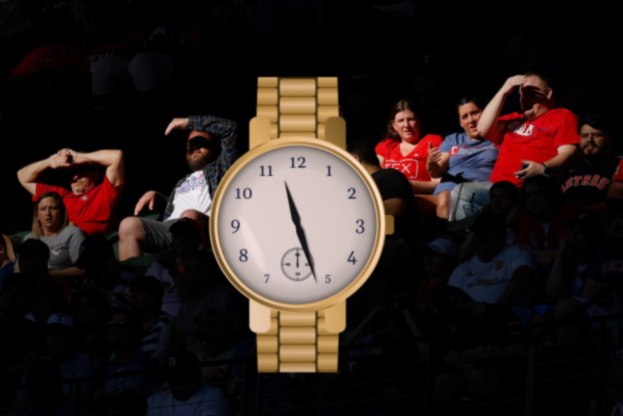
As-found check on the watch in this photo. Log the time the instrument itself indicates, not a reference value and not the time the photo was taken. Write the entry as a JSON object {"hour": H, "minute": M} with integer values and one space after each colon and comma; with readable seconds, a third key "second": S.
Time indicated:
{"hour": 11, "minute": 27}
